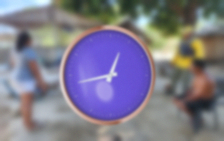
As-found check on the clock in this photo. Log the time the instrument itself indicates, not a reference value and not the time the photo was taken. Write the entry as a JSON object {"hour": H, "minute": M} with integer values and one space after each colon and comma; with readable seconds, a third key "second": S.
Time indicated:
{"hour": 12, "minute": 43}
